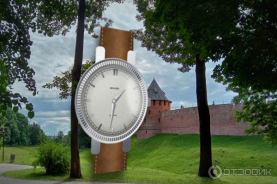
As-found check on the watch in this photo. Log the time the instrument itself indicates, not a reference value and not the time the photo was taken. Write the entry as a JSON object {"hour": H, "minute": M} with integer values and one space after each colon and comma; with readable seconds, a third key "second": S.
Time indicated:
{"hour": 1, "minute": 31}
